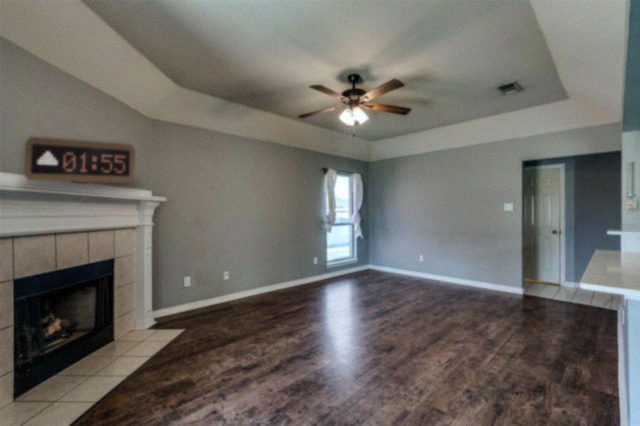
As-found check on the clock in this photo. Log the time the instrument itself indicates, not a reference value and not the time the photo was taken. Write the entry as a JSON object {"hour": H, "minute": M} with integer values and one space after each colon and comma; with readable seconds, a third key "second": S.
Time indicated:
{"hour": 1, "minute": 55}
